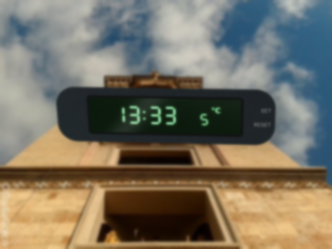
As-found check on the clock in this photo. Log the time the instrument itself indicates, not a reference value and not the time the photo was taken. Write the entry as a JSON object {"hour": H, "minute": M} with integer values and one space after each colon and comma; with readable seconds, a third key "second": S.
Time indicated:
{"hour": 13, "minute": 33}
